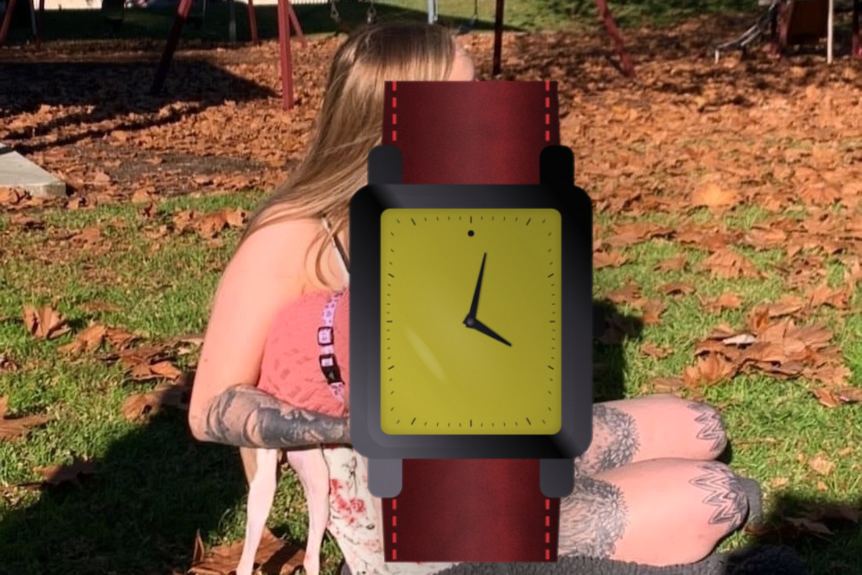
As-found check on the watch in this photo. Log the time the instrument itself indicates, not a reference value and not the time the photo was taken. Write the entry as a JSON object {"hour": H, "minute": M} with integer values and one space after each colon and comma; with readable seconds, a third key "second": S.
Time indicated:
{"hour": 4, "minute": 2}
